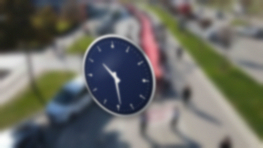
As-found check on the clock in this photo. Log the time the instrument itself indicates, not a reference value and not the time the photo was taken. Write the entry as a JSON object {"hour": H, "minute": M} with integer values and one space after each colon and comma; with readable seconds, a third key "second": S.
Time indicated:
{"hour": 10, "minute": 29}
